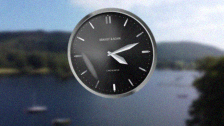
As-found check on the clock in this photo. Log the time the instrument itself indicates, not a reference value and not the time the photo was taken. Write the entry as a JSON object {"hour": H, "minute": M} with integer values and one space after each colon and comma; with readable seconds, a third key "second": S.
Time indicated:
{"hour": 4, "minute": 12}
